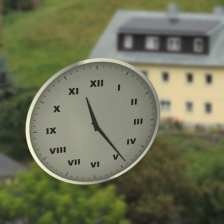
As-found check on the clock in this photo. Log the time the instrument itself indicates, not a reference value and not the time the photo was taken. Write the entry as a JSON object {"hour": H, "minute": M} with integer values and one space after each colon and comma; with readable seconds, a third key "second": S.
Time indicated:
{"hour": 11, "minute": 24}
